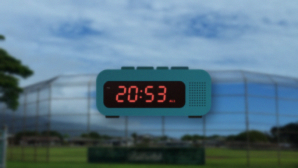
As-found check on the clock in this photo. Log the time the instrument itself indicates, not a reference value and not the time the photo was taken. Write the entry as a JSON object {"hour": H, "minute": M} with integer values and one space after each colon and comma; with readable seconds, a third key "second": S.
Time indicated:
{"hour": 20, "minute": 53}
